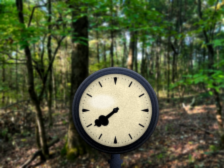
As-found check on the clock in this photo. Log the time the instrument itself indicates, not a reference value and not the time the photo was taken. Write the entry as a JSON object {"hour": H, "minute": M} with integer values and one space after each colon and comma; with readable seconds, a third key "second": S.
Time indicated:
{"hour": 7, "minute": 39}
